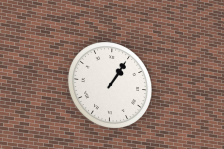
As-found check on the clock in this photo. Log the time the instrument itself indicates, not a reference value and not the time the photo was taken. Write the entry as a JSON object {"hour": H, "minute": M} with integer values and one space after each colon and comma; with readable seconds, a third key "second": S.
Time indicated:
{"hour": 1, "minute": 5}
